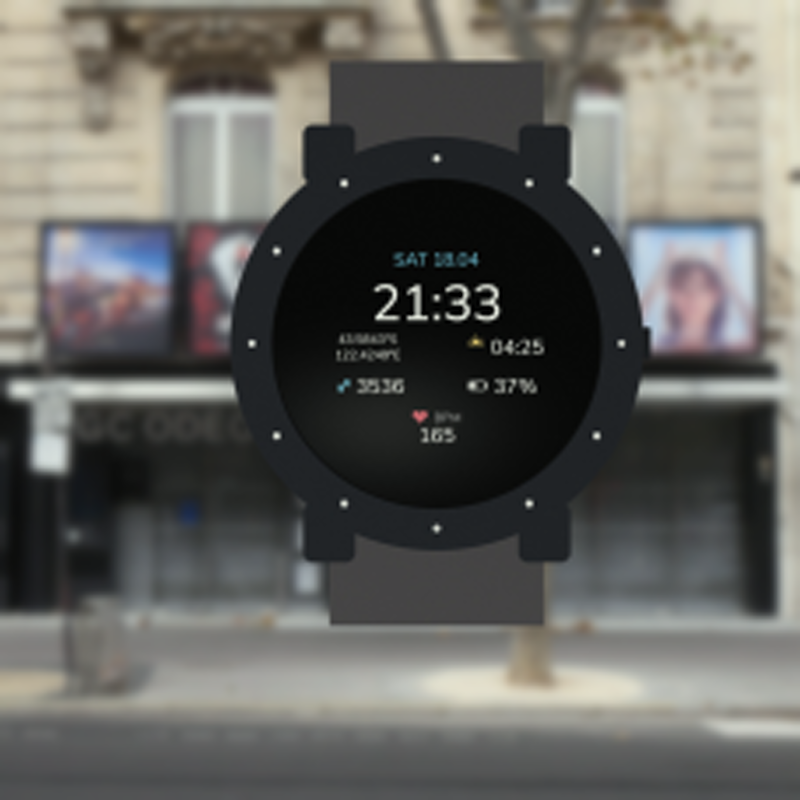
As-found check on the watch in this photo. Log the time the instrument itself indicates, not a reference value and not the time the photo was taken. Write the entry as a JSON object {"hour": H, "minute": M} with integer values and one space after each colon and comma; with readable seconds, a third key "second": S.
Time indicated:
{"hour": 21, "minute": 33}
